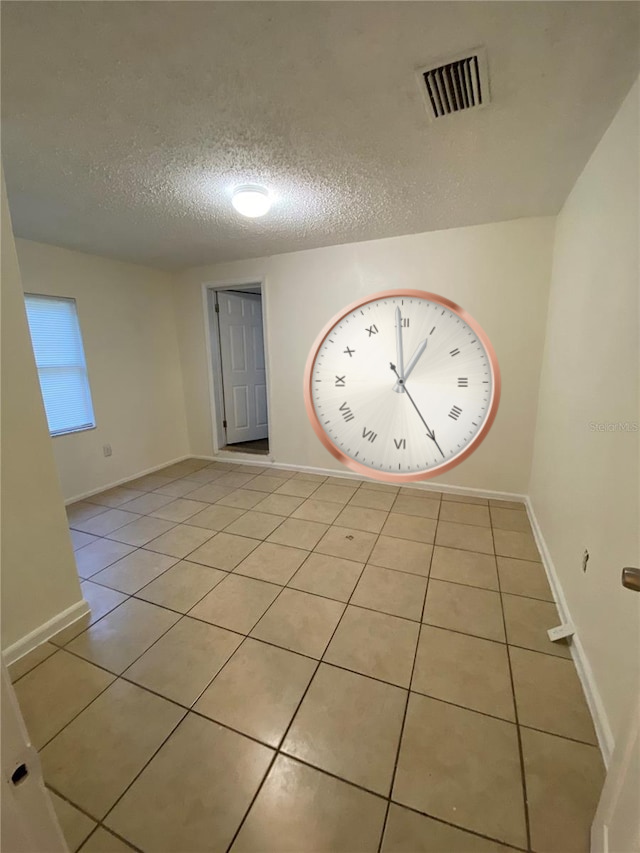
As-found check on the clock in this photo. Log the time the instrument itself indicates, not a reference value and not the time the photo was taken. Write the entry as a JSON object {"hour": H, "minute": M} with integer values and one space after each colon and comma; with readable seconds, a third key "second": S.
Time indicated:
{"hour": 12, "minute": 59, "second": 25}
